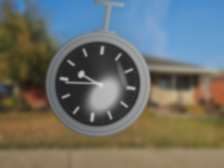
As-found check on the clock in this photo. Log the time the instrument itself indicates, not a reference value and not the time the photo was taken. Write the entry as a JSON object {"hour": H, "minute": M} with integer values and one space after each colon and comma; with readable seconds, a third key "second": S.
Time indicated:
{"hour": 9, "minute": 44}
